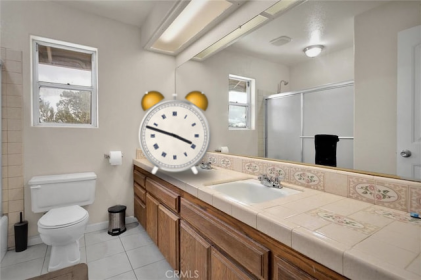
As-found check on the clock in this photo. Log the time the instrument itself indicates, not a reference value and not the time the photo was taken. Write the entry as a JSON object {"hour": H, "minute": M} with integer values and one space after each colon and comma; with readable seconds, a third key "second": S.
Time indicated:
{"hour": 3, "minute": 48}
